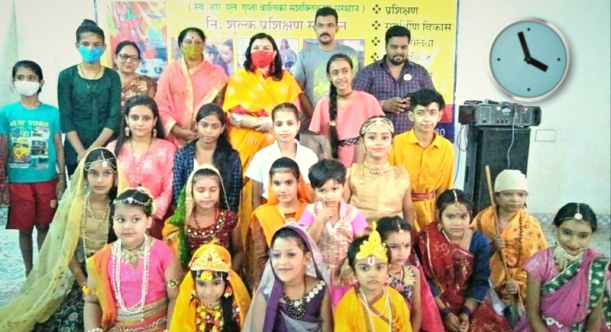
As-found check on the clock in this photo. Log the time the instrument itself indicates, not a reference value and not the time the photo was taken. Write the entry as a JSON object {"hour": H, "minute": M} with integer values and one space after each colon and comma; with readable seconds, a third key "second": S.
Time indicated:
{"hour": 3, "minute": 57}
